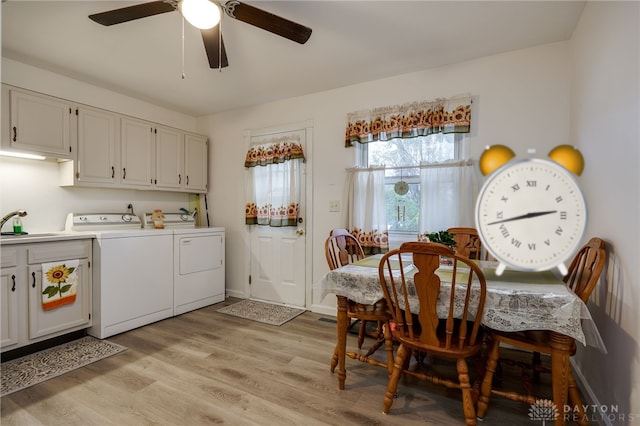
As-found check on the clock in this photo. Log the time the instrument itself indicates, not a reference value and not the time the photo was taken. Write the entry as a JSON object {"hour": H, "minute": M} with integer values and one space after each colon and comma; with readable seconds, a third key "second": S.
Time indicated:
{"hour": 2, "minute": 43}
